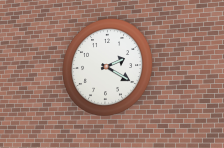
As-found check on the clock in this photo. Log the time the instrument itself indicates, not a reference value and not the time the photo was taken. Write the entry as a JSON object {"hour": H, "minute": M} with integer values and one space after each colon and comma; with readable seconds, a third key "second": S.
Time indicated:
{"hour": 2, "minute": 20}
